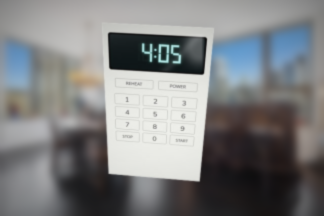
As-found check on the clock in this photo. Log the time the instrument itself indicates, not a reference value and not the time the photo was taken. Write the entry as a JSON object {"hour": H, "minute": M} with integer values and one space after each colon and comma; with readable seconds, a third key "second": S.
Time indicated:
{"hour": 4, "minute": 5}
